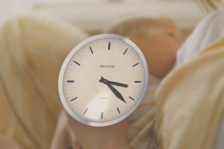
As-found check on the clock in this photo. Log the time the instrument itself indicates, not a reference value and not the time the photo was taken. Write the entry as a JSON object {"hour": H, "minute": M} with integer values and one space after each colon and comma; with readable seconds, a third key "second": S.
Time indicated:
{"hour": 3, "minute": 22}
